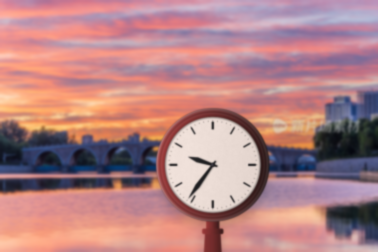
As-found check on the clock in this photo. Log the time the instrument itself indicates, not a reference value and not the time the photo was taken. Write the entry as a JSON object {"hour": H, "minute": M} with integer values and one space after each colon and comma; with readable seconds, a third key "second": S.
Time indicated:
{"hour": 9, "minute": 36}
